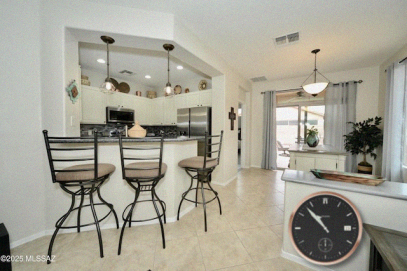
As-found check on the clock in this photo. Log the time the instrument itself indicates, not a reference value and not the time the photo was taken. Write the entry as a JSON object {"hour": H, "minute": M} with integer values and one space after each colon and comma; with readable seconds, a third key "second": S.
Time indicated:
{"hour": 10, "minute": 53}
